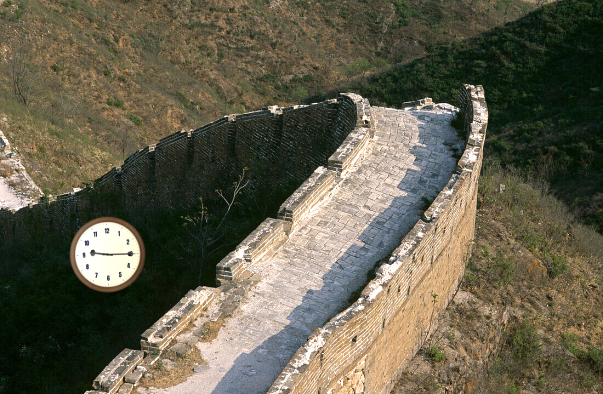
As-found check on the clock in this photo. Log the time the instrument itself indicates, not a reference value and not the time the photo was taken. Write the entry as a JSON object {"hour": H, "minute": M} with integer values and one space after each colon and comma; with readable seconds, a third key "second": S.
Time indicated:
{"hour": 9, "minute": 15}
